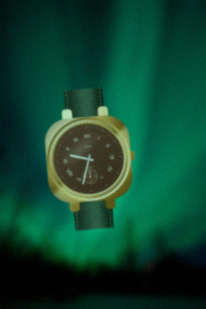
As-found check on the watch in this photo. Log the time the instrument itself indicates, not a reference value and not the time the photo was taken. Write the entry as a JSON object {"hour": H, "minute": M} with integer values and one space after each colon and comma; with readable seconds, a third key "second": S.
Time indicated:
{"hour": 9, "minute": 33}
